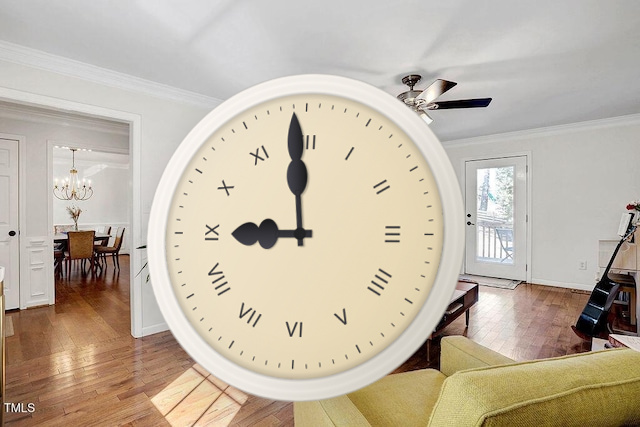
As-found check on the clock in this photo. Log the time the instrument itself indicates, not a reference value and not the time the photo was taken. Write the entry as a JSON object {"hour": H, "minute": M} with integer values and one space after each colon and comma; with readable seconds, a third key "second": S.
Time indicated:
{"hour": 8, "minute": 59}
